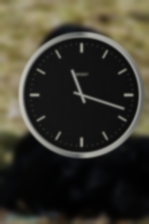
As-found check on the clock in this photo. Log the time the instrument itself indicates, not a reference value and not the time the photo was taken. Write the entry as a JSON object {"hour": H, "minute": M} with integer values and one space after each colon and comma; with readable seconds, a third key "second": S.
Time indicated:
{"hour": 11, "minute": 18}
